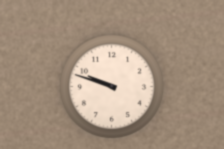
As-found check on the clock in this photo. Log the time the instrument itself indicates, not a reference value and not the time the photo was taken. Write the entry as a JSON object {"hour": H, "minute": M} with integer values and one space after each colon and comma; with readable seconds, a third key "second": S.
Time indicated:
{"hour": 9, "minute": 48}
